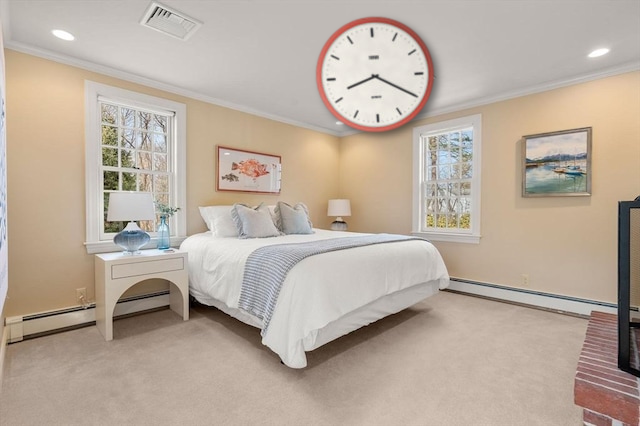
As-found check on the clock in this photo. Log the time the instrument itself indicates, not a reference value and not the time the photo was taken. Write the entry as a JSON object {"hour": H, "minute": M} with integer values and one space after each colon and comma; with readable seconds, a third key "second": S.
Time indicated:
{"hour": 8, "minute": 20}
